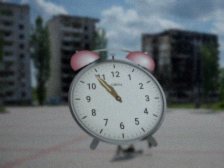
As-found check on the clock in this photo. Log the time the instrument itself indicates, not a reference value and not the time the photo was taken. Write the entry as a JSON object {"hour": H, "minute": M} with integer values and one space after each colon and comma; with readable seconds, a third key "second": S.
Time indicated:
{"hour": 10, "minute": 54}
